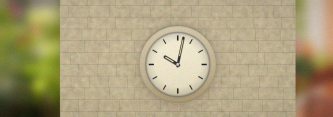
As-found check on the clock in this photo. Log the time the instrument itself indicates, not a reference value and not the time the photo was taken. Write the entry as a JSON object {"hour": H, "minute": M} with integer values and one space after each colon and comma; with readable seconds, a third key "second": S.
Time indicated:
{"hour": 10, "minute": 2}
